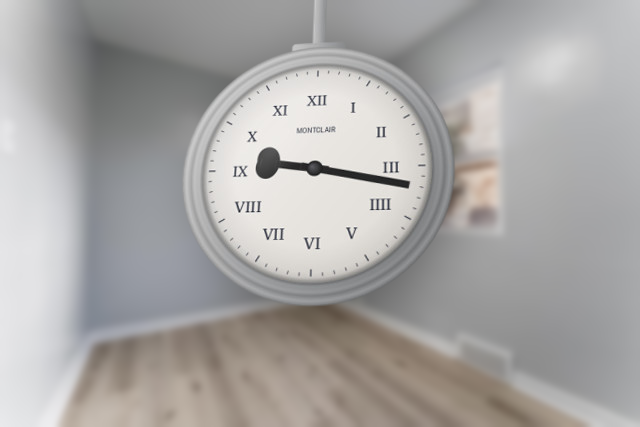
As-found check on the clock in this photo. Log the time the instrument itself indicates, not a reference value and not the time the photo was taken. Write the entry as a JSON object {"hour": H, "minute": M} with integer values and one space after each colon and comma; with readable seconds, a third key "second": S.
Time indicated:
{"hour": 9, "minute": 17}
